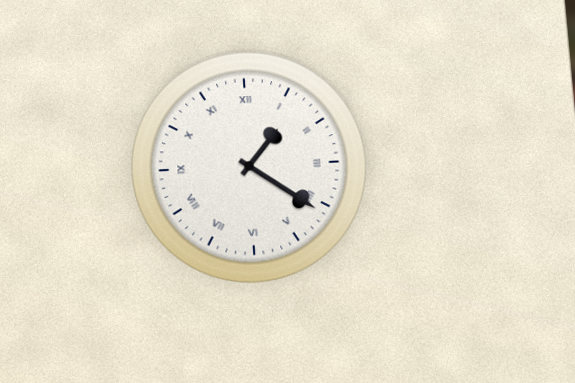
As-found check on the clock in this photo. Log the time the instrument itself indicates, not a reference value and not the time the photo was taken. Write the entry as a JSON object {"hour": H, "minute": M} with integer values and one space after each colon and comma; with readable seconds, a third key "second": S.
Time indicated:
{"hour": 1, "minute": 21}
